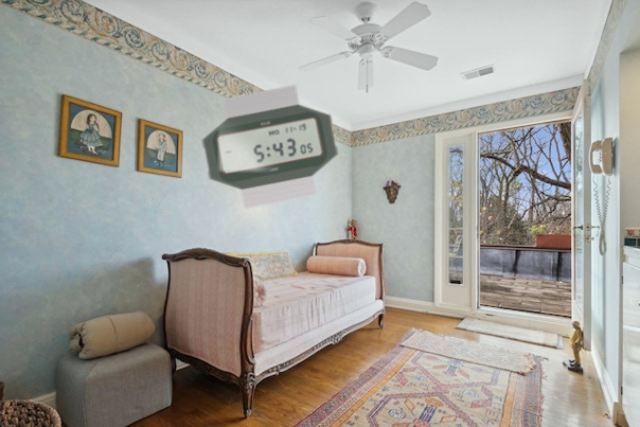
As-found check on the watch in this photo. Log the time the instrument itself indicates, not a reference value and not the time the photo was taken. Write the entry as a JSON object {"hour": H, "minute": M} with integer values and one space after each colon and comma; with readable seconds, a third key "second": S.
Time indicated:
{"hour": 5, "minute": 43}
